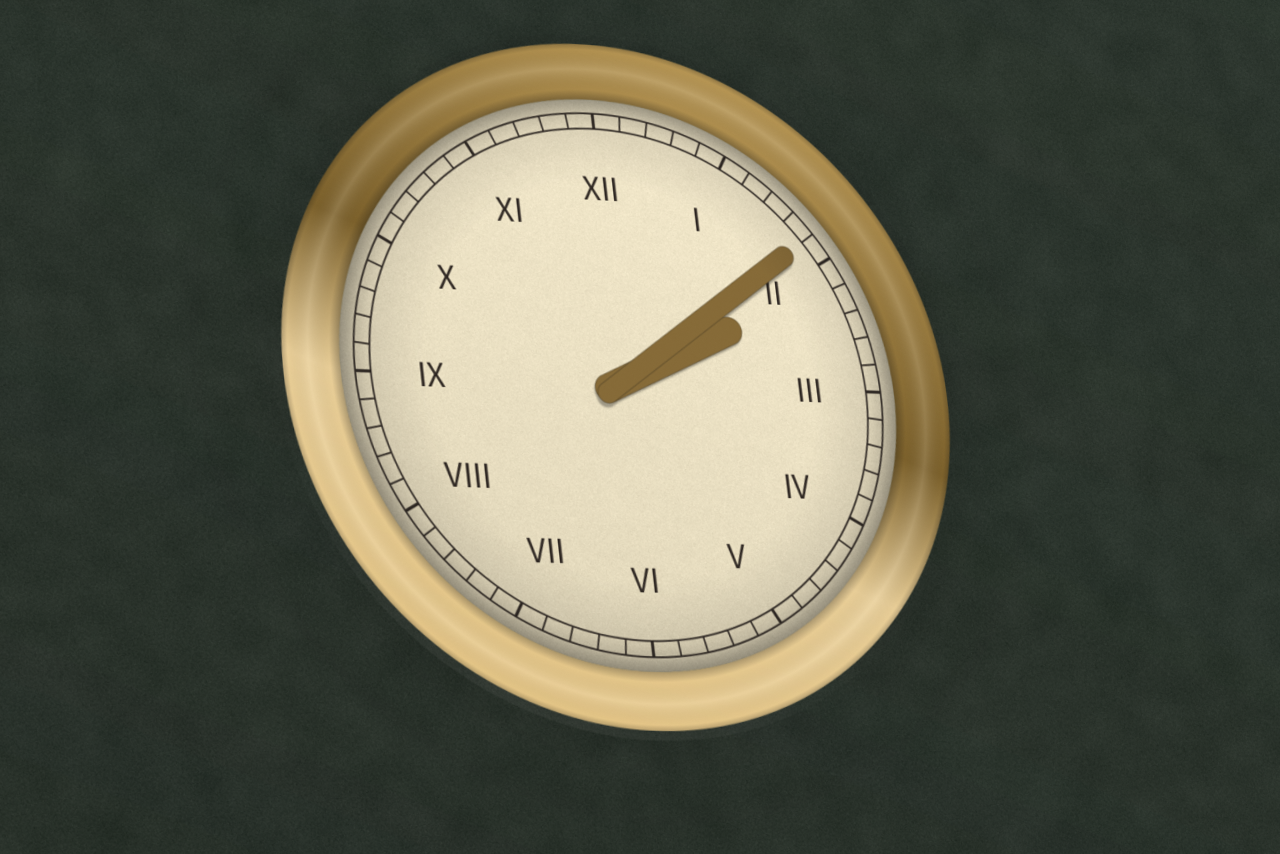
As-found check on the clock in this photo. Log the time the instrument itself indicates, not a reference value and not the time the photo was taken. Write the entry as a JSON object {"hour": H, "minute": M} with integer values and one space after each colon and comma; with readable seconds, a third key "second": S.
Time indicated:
{"hour": 2, "minute": 9}
